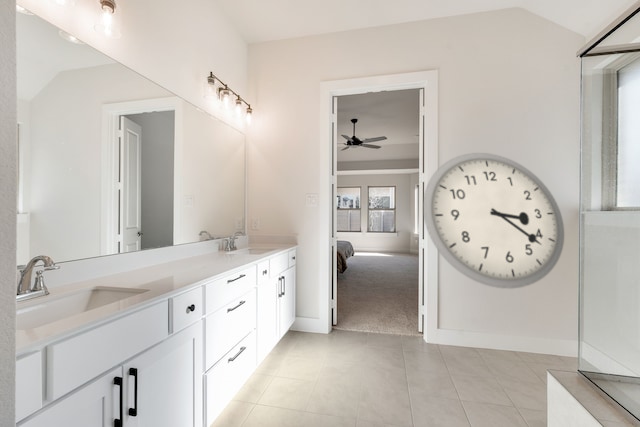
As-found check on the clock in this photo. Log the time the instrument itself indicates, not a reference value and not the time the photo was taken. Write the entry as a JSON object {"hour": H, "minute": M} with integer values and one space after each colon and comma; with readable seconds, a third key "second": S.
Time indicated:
{"hour": 3, "minute": 22}
